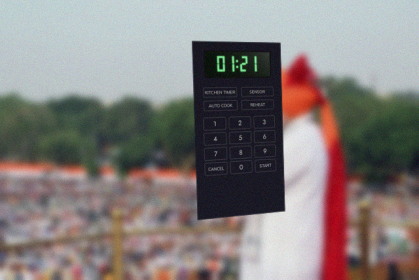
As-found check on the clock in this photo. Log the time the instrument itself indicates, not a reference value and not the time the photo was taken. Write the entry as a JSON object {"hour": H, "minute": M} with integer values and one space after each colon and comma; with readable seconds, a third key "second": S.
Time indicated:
{"hour": 1, "minute": 21}
